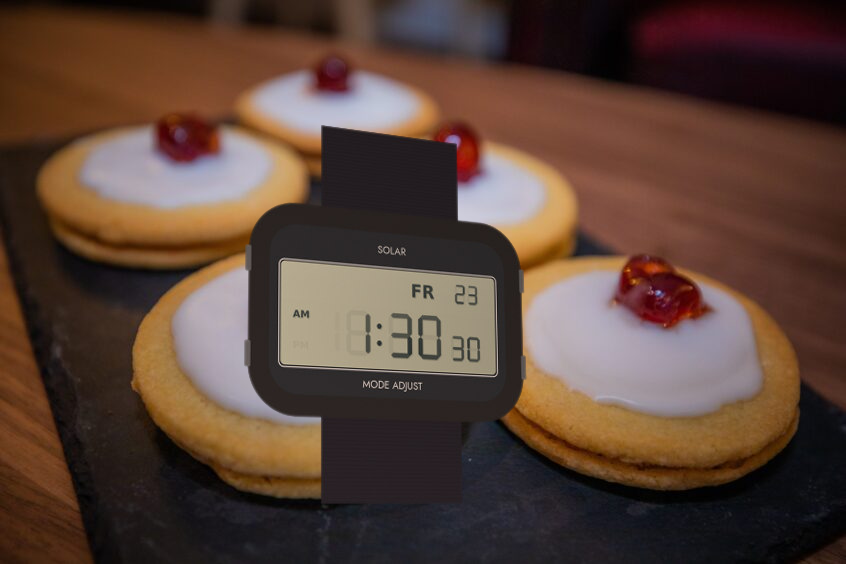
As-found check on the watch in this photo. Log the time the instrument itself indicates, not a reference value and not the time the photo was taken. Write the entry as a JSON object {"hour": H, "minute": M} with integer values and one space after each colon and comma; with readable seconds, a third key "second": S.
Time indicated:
{"hour": 1, "minute": 30, "second": 30}
